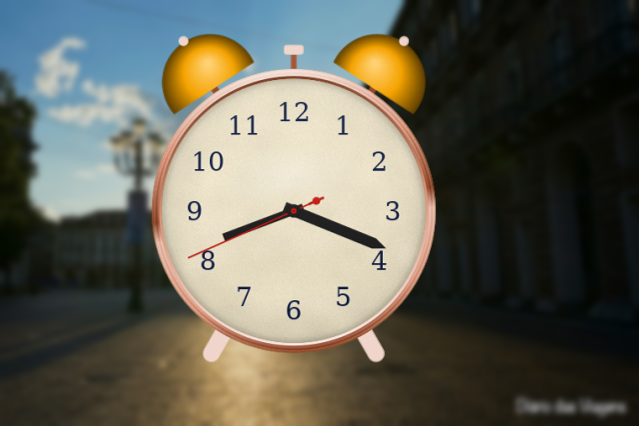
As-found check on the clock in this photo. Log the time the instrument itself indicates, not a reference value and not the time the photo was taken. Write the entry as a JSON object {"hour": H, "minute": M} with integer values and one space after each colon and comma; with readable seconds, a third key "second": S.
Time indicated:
{"hour": 8, "minute": 18, "second": 41}
